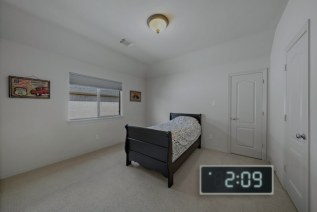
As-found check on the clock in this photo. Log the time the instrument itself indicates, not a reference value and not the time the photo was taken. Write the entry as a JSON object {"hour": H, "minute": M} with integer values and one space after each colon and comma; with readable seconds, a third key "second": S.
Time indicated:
{"hour": 2, "minute": 9}
